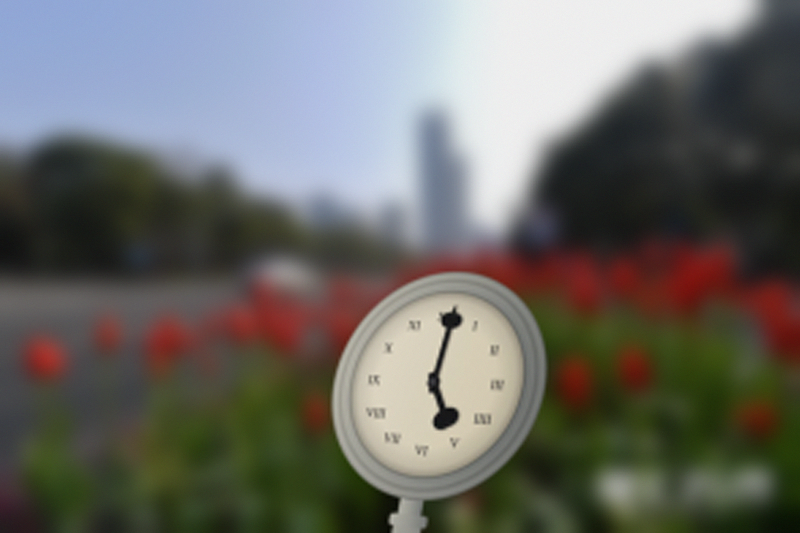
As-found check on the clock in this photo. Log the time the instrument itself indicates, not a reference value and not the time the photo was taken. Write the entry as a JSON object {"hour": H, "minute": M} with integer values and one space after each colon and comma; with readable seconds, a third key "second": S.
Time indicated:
{"hour": 5, "minute": 1}
